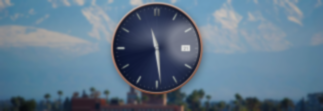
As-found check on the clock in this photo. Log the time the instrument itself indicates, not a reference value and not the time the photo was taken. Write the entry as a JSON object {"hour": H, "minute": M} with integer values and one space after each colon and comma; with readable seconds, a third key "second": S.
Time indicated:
{"hour": 11, "minute": 29}
